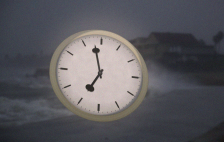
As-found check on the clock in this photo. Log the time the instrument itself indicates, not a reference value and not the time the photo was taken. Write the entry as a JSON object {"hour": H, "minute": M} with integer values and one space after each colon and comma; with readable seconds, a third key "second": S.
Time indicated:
{"hour": 6, "minute": 58}
